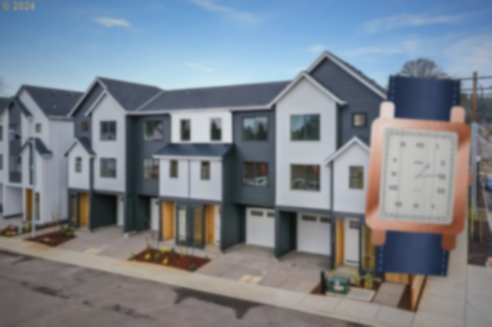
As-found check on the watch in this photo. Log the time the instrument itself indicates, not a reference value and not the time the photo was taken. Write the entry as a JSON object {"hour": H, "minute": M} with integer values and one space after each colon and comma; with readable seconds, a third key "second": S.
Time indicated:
{"hour": 1, "minute": 14}
